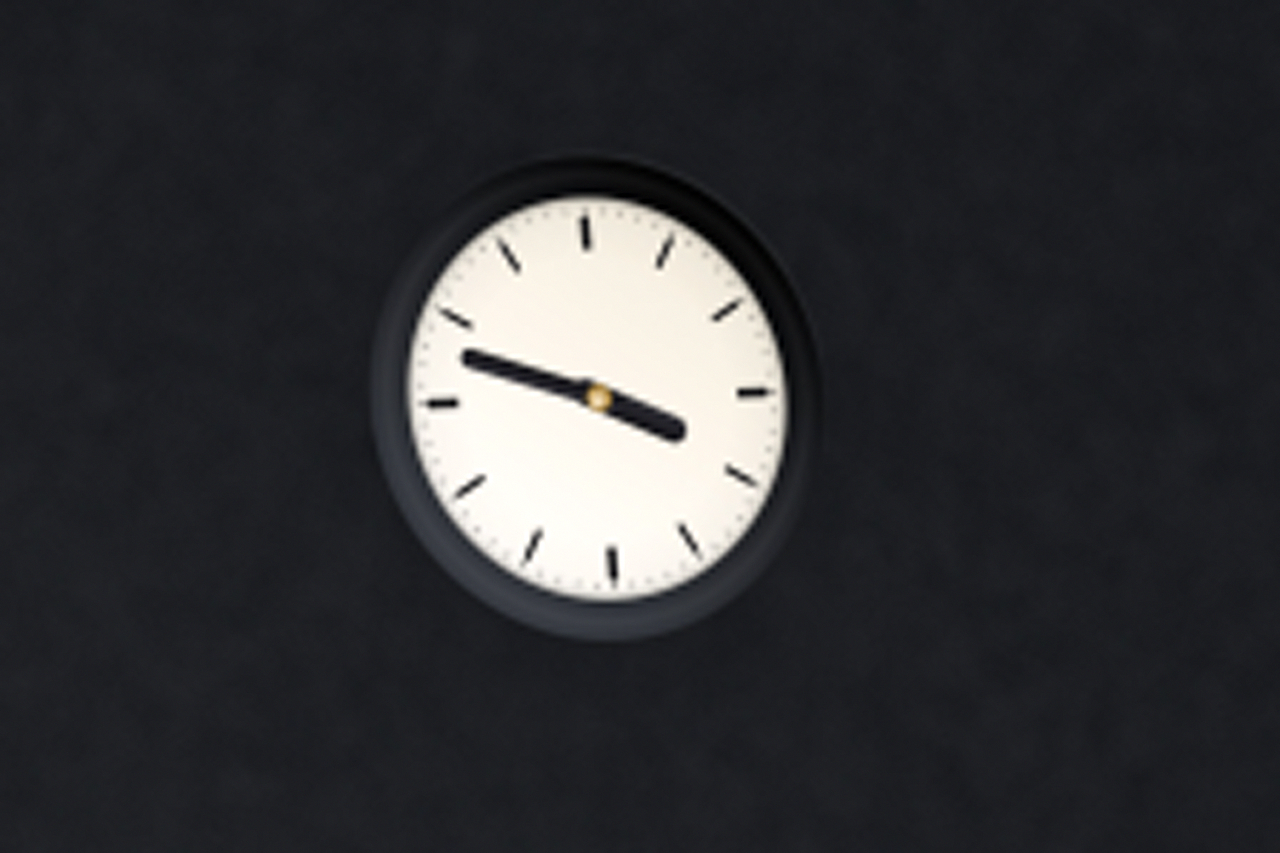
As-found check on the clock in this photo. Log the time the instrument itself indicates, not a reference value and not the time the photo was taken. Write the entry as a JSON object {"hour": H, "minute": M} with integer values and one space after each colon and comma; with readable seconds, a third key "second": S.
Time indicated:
{"hour": 3, "minute": 48}
